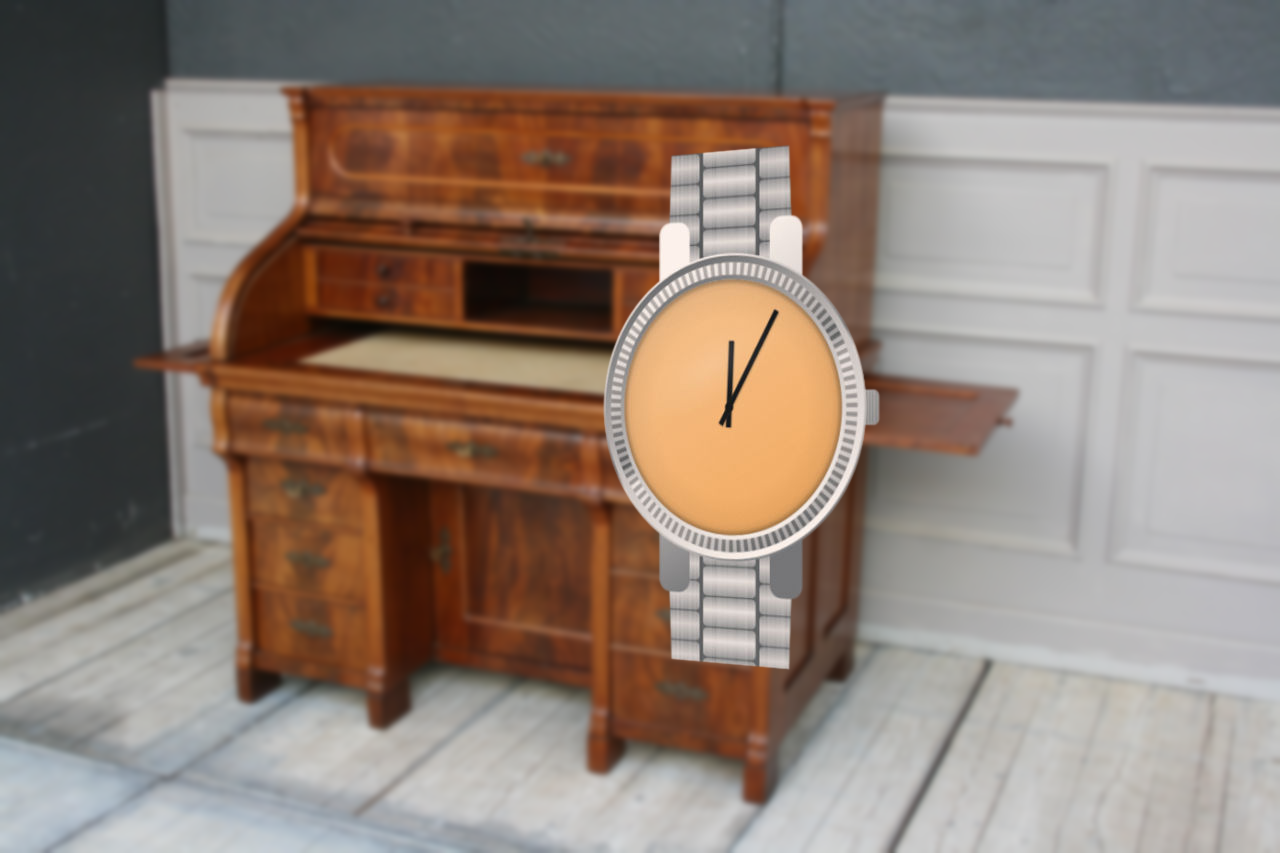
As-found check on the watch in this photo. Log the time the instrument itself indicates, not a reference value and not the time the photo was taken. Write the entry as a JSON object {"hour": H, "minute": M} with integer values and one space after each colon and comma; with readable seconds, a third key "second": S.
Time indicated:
{"hour": 12, "minute": 5}
